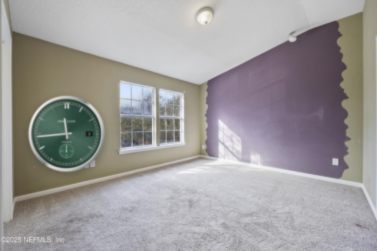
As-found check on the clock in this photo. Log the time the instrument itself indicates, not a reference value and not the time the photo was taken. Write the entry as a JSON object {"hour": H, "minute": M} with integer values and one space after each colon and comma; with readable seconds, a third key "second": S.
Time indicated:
{"hour": 11, "minute": 44}
